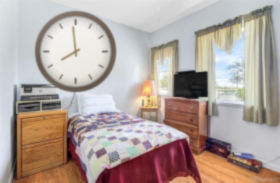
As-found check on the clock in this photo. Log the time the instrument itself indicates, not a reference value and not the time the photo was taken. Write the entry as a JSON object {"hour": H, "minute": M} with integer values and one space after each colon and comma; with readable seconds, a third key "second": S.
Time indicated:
{"hour": 7, "minute": 59}
